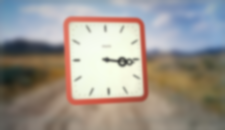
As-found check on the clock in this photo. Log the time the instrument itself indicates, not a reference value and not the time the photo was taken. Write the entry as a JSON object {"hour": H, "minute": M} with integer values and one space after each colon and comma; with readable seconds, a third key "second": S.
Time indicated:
{"hour": 3, "minute": 16}
